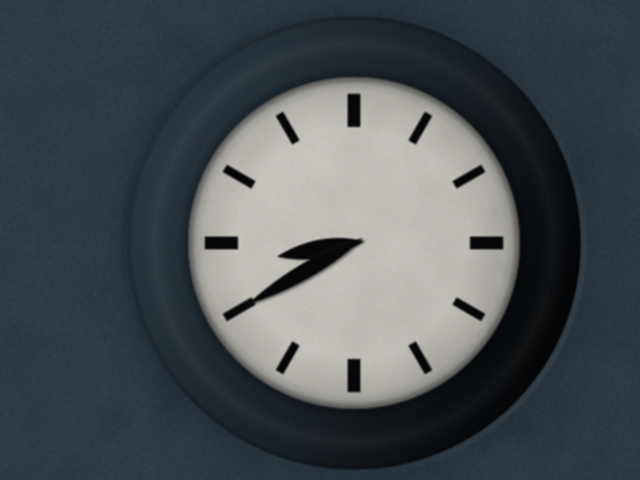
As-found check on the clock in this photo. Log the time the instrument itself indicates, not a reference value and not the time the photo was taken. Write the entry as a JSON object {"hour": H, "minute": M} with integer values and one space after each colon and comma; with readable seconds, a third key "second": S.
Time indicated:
{"hour": 8, "minute": 40}
